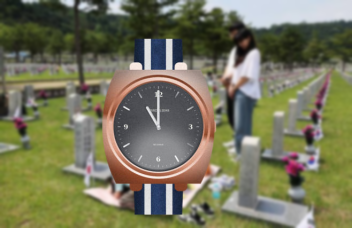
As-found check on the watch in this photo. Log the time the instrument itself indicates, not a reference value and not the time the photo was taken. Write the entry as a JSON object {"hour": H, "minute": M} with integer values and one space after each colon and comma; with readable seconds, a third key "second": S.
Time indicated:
{"hour": 11, "minute": 0}
